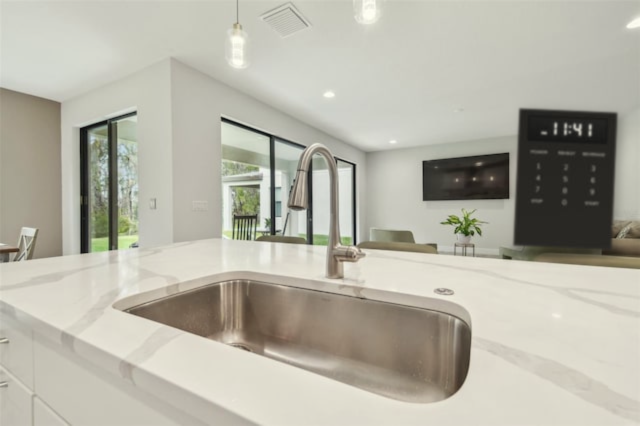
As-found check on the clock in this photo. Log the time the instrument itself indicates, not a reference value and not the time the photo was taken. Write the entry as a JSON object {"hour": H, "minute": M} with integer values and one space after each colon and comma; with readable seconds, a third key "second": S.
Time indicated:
{"hour": 11, "minute": 41}
